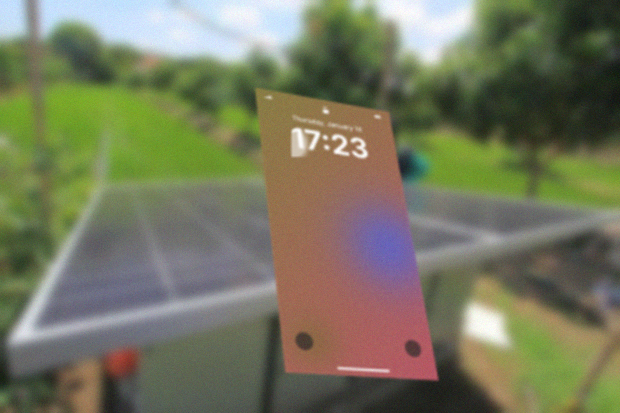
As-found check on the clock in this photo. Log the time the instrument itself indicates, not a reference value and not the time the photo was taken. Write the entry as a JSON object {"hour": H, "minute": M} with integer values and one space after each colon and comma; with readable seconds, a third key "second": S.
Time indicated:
{"hour": 17, "minute": 23}
